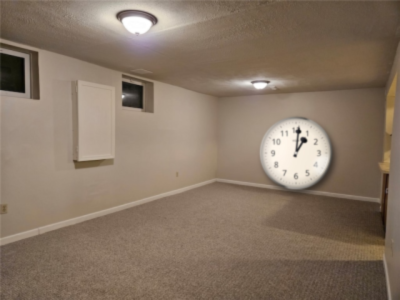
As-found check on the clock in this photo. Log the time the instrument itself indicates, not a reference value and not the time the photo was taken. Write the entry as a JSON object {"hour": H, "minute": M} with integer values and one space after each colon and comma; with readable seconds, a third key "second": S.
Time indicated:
{"hour": 1, "minute": 1}
